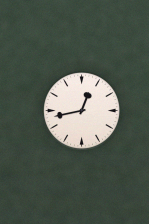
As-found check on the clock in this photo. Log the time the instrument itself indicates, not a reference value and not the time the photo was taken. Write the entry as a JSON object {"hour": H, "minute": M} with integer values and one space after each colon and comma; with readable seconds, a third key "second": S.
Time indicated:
{"hour": 12, "minute": 43}
